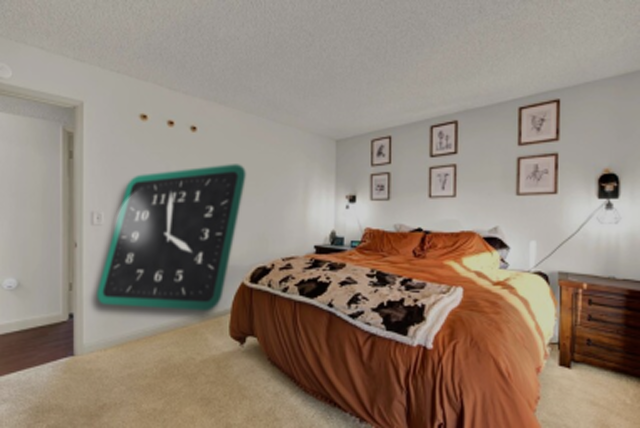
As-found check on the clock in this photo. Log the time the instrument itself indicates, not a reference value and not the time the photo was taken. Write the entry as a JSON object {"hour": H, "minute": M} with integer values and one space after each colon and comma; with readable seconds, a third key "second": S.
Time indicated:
{"hour": 3, "minute": 58}
